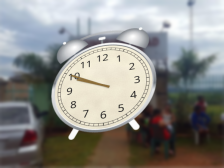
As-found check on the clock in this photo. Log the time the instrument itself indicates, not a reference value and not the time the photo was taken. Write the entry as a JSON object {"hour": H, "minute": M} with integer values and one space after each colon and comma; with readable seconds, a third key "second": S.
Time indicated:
{"hour": 9, "minute": 50}
